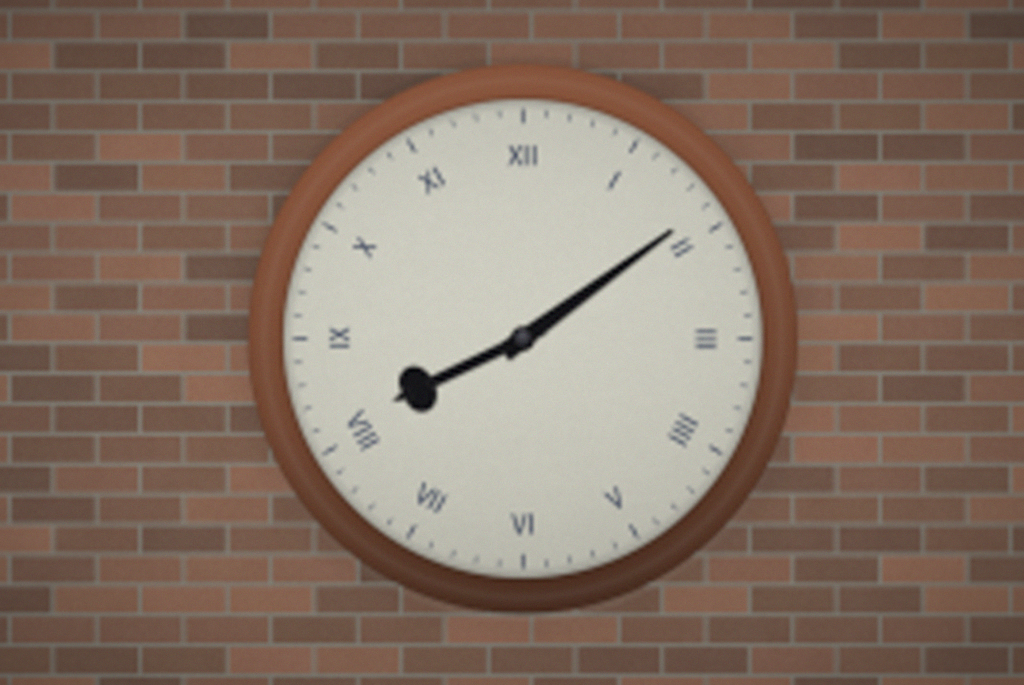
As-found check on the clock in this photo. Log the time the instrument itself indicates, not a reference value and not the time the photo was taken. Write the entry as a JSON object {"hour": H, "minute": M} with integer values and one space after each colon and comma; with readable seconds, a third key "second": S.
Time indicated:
{"hour": 8, "minute": 9}
